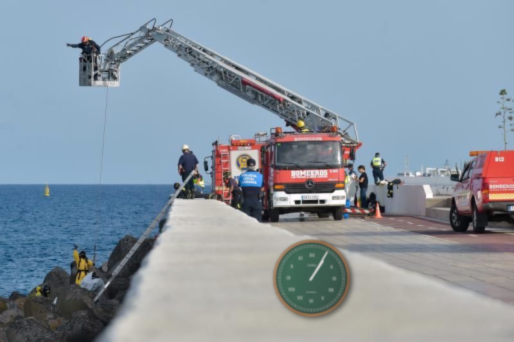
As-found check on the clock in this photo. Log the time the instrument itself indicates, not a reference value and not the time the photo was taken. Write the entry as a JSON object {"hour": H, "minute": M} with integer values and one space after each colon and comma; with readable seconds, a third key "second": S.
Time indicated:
{"hour": 1, "minute": 5}
